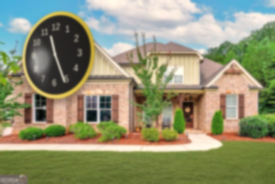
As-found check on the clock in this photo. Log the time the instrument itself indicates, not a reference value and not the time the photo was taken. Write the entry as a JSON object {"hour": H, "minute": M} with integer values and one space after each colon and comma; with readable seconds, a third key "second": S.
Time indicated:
{"hour": 11, "minute": 26}
